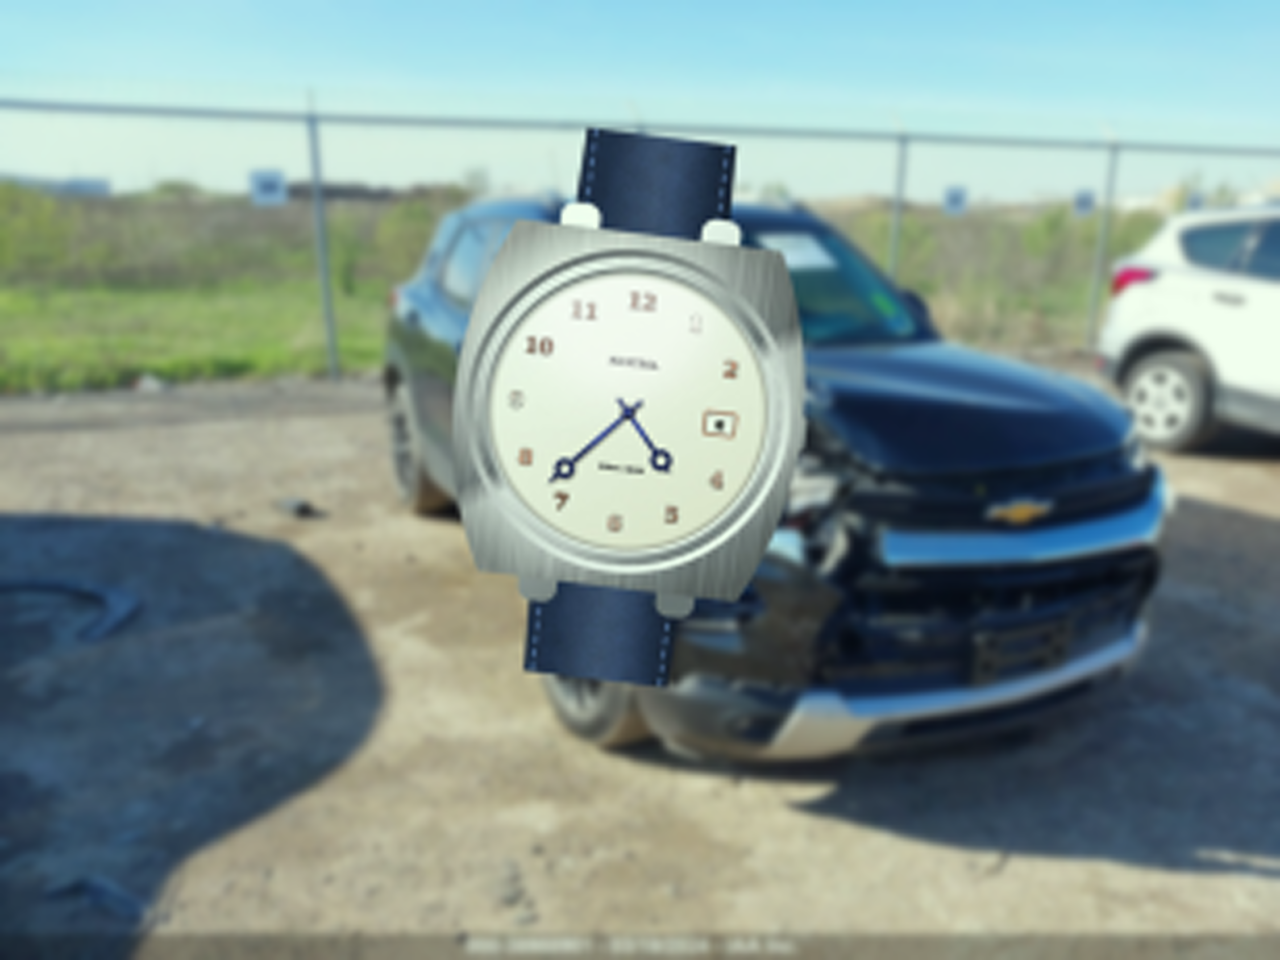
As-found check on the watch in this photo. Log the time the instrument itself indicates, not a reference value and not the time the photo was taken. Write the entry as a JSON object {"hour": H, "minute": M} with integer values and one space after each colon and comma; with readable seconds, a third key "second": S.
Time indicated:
{"hour": 4, "minute": 37}
